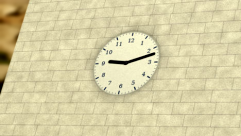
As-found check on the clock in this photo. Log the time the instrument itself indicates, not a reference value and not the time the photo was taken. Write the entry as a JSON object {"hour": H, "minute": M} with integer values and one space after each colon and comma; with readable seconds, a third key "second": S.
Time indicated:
{"hour": 9, "minute": 12}
